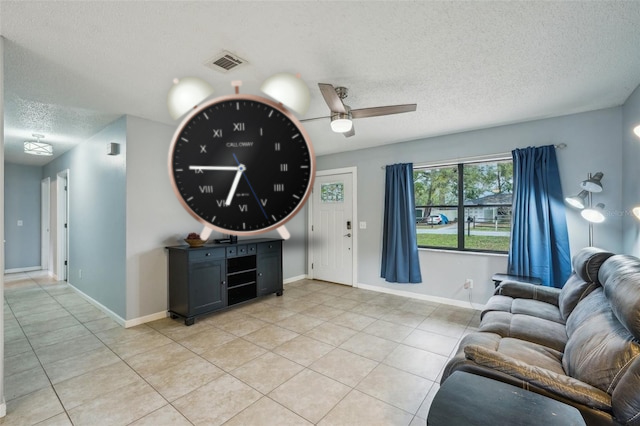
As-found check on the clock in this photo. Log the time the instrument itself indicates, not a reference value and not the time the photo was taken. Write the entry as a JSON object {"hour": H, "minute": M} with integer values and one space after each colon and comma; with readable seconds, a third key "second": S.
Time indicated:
{"hour": 6, "minute": 45, "second": 26}
